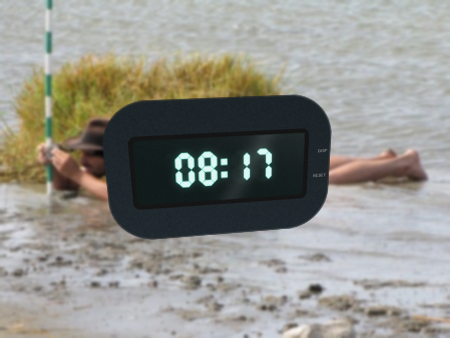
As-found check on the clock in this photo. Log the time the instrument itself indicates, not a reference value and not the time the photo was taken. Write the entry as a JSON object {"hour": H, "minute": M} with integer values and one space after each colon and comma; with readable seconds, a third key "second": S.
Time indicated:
{"hour": 8, "minute": 17}
